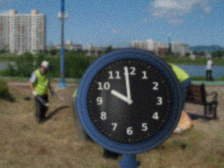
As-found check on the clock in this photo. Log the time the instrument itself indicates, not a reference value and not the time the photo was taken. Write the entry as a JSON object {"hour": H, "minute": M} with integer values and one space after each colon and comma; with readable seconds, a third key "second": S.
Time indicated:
{"hour": 9, "minute": 59}
